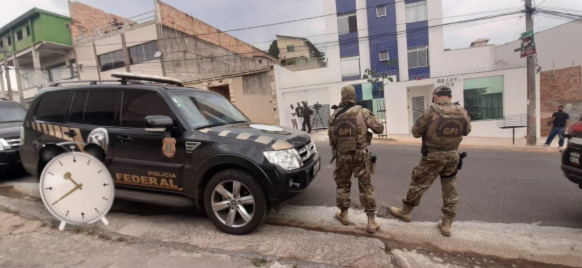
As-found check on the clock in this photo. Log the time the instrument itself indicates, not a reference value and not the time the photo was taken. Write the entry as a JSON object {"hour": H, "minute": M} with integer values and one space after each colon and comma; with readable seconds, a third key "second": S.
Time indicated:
{"hour": 10, "minute": 40}
